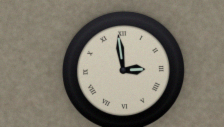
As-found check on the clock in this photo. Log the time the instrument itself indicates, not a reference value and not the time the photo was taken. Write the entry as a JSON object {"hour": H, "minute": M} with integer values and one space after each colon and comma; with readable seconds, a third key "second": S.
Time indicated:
{"hour": 2, "minute": 59}
